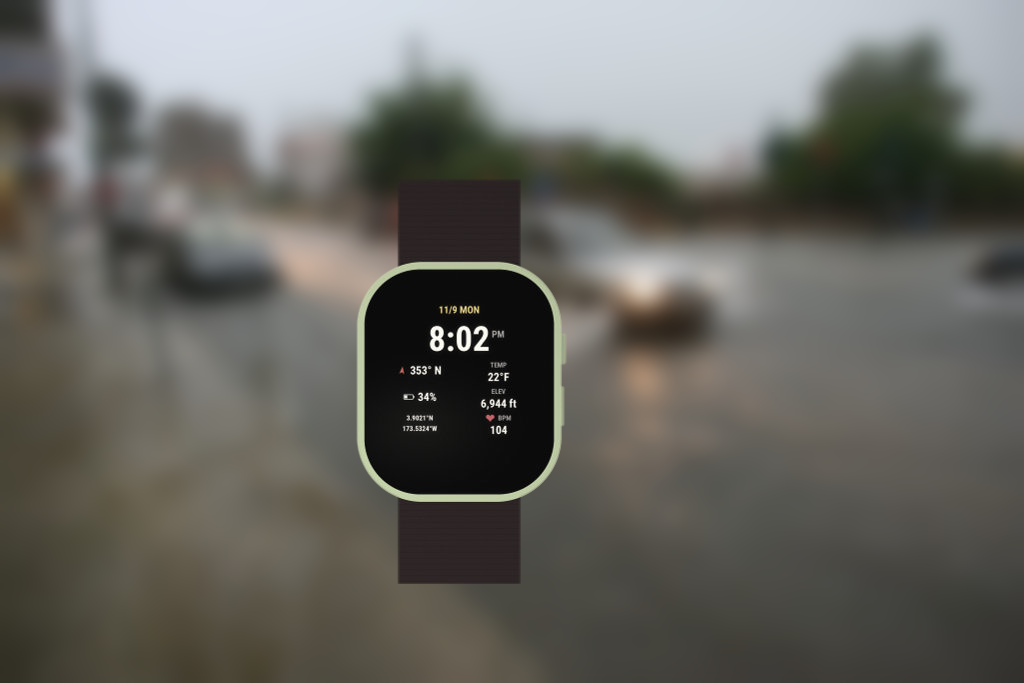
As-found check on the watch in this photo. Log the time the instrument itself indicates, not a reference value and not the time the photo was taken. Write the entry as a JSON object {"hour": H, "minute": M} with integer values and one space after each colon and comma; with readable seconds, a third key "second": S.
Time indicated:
{"hour": 8, "minute": 2}
